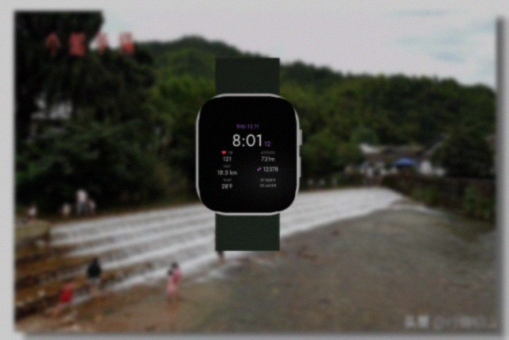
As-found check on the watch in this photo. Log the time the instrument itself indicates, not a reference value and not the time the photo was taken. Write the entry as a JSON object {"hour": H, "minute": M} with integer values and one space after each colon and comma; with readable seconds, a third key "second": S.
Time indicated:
{"hour": 8, "minute": 1}
